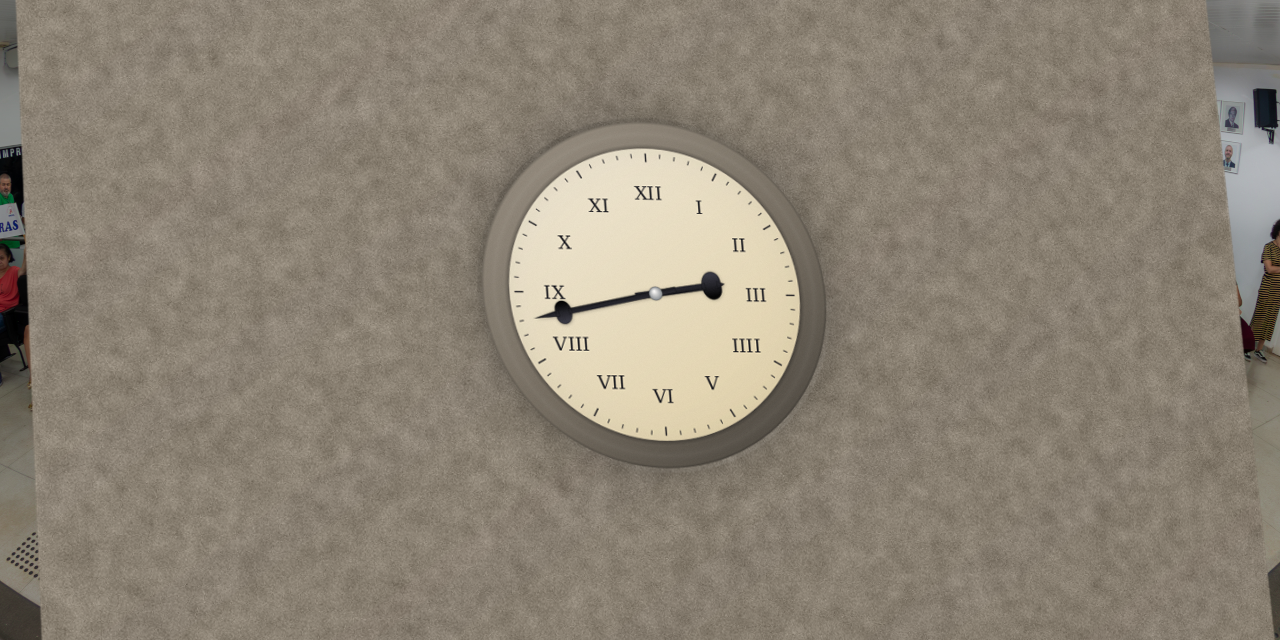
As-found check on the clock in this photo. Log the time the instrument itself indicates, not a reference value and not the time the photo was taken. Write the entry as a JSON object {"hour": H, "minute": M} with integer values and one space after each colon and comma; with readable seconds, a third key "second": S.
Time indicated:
{"hour": 2, "minute": 43}
